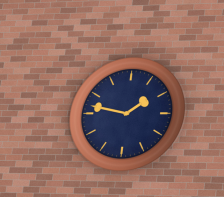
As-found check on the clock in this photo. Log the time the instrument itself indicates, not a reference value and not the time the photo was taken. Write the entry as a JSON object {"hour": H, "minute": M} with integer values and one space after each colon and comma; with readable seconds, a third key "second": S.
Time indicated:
{"hour": 1, "minute": 47}
